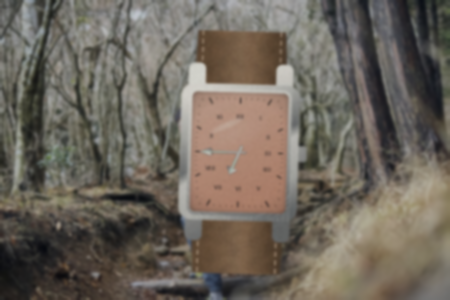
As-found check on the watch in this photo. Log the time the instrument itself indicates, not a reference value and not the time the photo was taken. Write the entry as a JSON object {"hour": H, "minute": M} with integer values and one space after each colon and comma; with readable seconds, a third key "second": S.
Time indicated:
{"hour": 6, "minute": 45}
